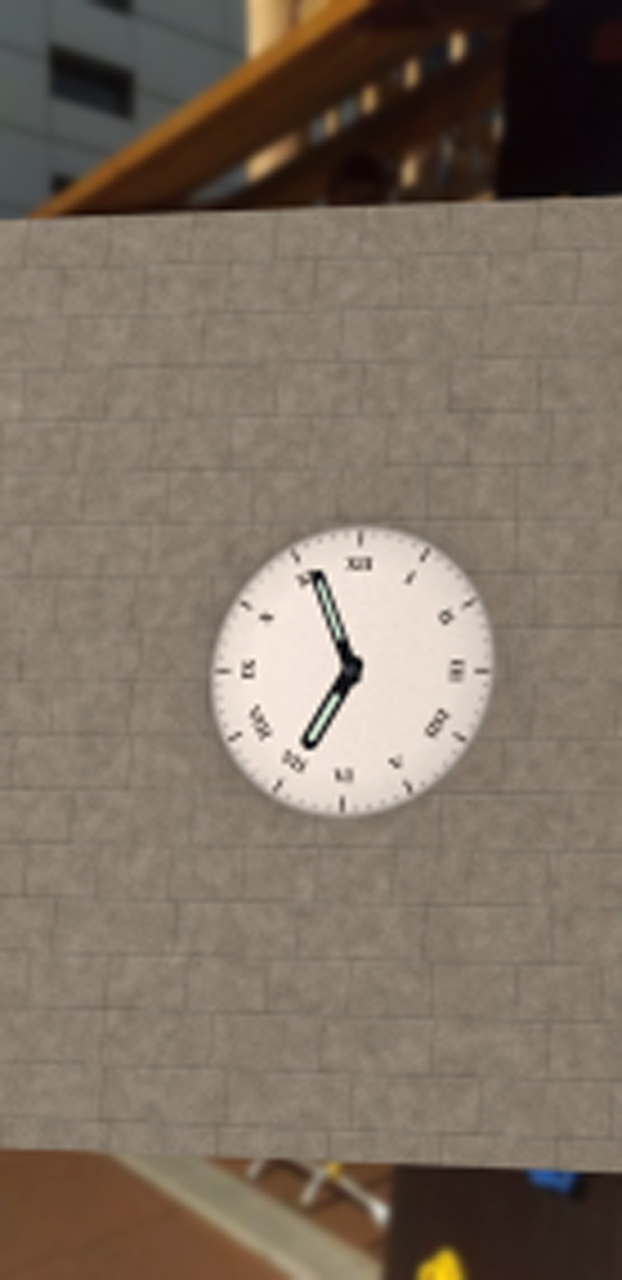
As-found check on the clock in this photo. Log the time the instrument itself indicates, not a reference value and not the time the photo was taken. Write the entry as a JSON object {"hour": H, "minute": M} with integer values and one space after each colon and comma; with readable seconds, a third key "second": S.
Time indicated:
{"hour": 6, "minute": 56}
